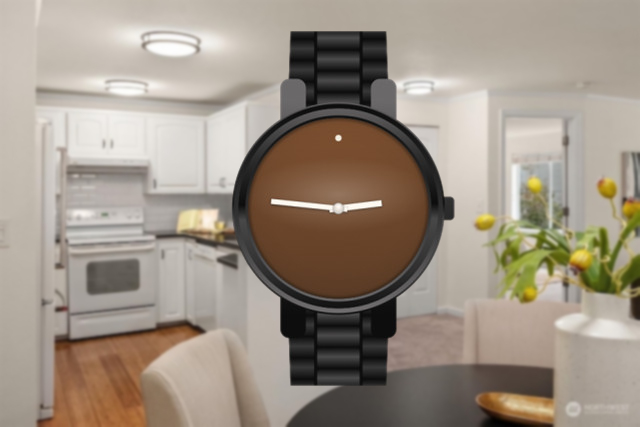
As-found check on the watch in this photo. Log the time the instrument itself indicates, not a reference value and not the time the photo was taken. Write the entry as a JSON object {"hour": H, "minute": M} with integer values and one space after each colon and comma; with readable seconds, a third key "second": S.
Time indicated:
{"hour": 2, "minute": 46}
